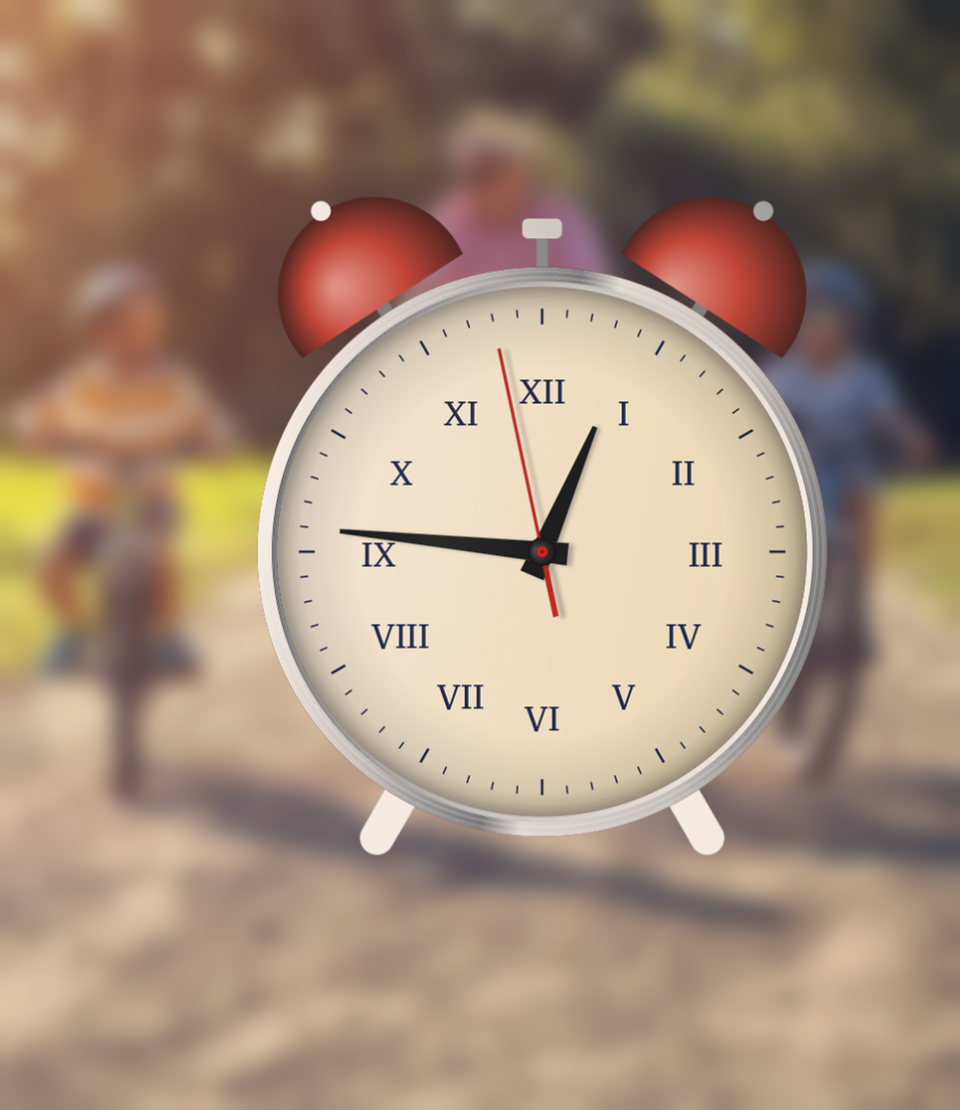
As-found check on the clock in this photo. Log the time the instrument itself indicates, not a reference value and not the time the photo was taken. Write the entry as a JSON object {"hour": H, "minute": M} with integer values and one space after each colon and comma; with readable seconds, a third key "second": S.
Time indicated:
{"hour": 12, "minute": 45, "second": 58}
